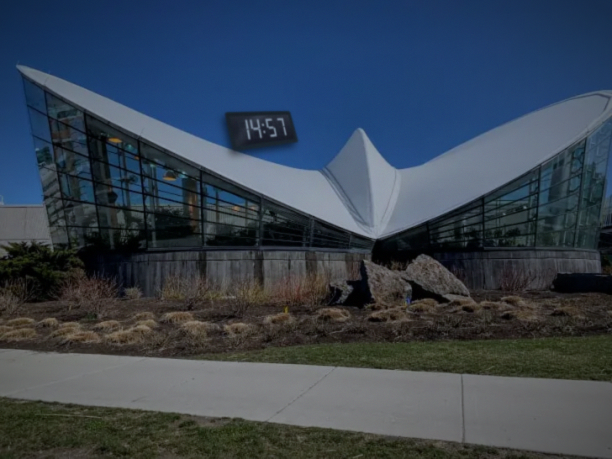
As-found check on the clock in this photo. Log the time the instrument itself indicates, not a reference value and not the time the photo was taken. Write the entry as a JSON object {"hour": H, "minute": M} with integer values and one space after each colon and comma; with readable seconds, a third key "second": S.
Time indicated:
{"hour": 14, "minute": 57}
